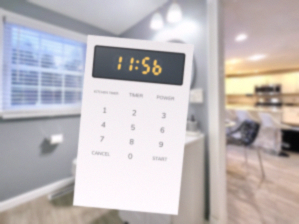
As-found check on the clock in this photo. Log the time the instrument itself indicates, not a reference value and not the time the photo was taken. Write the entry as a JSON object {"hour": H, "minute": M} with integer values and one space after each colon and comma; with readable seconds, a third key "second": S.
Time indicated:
{"hour": 11, "minute": 56}
